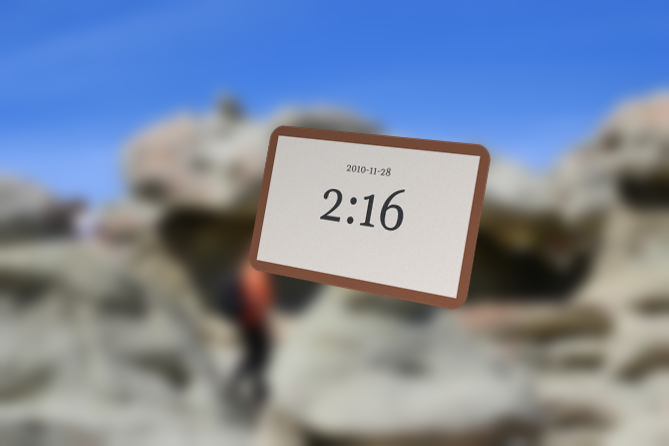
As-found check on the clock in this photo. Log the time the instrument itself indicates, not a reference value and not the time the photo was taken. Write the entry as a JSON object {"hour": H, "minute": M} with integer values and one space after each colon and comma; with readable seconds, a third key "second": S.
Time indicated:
{"hour": 2, "minute": 16}
